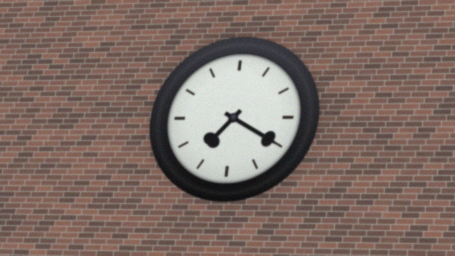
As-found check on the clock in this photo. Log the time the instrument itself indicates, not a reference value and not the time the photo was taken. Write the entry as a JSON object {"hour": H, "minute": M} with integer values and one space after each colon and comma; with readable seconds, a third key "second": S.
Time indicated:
{"hour": 7, "minute": 20}
